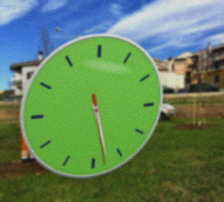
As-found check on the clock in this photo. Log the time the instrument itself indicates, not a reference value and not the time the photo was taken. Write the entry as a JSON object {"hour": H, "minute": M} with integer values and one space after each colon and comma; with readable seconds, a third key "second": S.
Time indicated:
{"hour": 5, "minute": 27, "second": 28}
